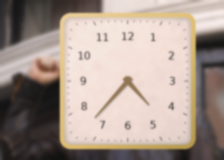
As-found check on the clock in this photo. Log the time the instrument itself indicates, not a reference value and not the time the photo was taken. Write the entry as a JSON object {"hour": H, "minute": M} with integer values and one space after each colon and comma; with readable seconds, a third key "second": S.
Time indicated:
{"hour": 4, "minute": 37}
